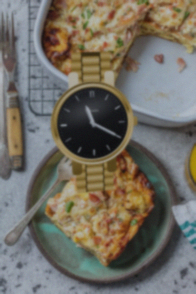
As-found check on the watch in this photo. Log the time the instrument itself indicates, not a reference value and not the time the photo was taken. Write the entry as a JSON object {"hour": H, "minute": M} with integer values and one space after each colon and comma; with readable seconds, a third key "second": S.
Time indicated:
{"hour": 11, "minute": 20}
